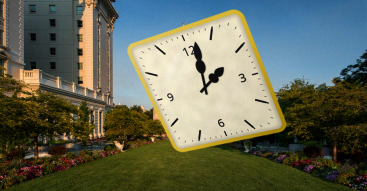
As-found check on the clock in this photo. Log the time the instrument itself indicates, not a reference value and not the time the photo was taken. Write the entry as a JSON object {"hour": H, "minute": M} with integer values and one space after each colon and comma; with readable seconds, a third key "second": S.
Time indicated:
{"hour": 2, "minute": 2}
